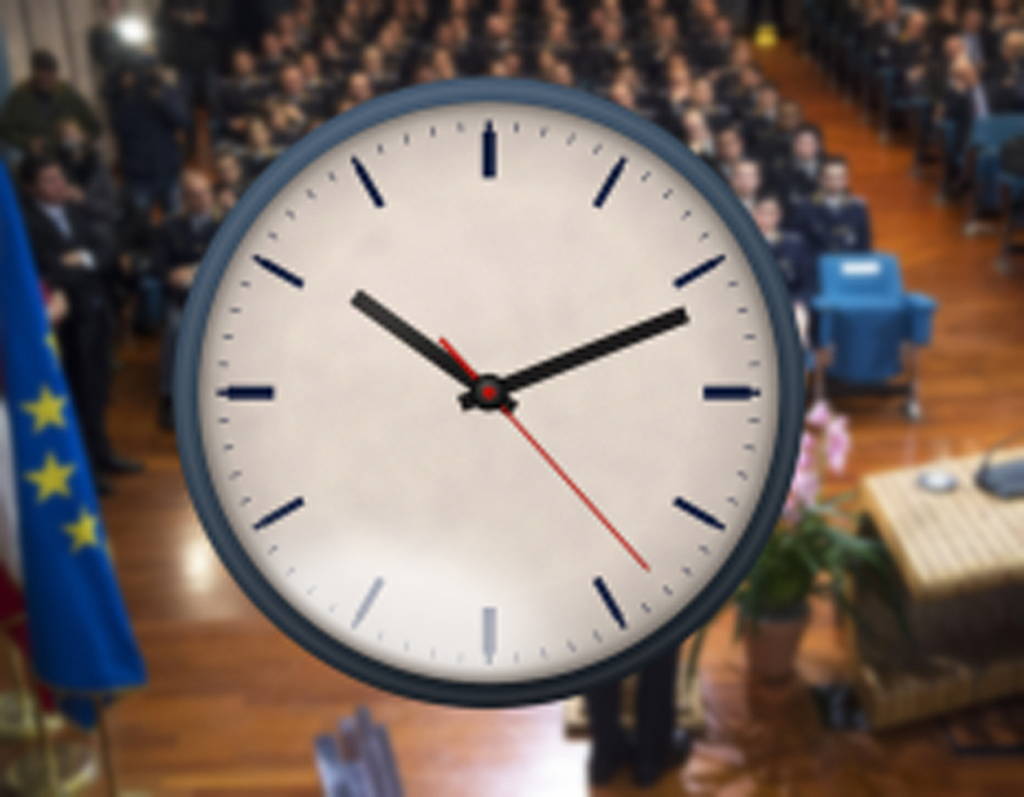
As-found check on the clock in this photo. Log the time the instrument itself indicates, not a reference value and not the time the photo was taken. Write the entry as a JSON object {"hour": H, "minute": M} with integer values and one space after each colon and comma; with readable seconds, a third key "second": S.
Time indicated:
{"hour": 10, "minute": 11, "second": 23}
